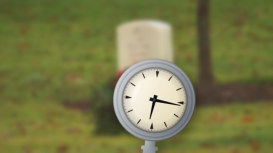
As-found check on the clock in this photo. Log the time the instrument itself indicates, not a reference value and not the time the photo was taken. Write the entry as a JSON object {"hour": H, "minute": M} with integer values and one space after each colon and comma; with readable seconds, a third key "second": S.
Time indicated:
{"hour": 6, "minute": 16}
